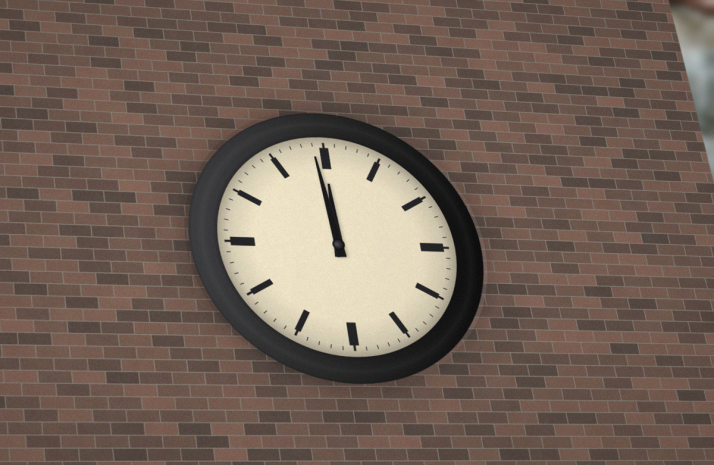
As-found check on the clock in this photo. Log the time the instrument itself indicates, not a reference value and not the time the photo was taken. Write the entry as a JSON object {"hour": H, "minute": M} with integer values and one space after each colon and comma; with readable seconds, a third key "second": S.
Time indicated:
{"hour": 11, "minute": 59}
